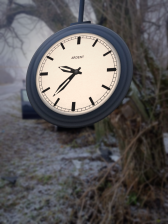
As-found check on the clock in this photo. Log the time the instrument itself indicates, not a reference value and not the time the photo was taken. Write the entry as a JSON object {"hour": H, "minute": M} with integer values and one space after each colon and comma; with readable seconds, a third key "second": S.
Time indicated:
{"hour": 9, "minute": 37}
